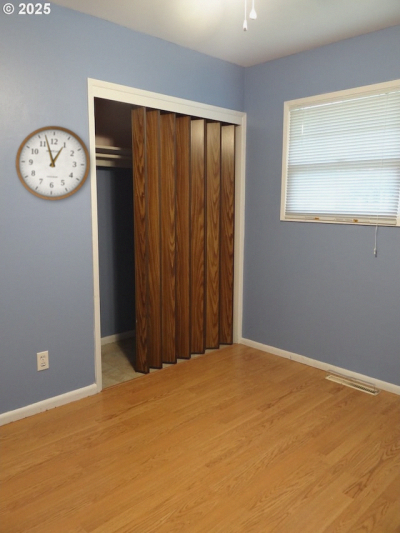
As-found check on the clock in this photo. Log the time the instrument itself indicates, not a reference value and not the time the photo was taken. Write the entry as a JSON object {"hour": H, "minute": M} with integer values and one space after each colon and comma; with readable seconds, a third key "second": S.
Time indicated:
{"hour": 12, "minute": 57}
